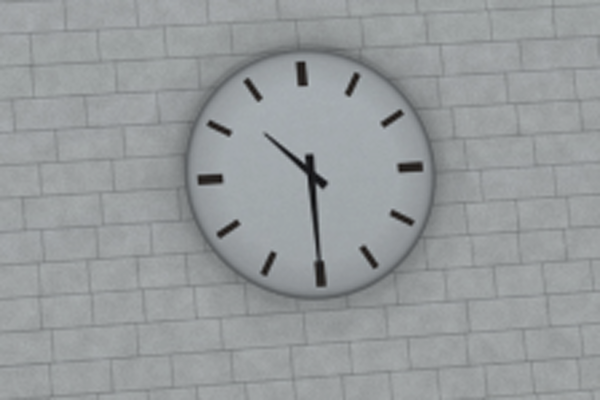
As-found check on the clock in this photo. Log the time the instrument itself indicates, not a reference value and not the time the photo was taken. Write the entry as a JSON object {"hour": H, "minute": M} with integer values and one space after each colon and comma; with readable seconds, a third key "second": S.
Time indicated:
{"hour": 10, "minute": 30}
